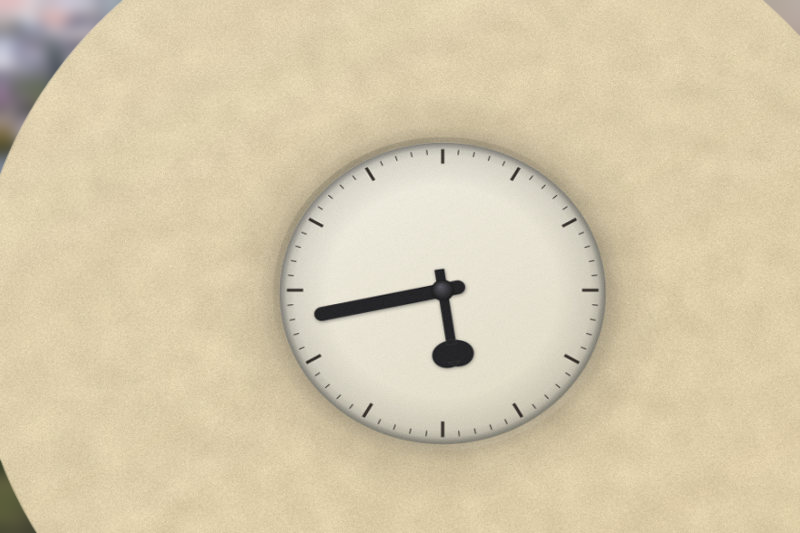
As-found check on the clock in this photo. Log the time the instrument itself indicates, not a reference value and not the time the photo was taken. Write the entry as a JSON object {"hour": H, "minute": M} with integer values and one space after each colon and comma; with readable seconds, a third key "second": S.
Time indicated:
{"hour": 5, "minute": 43}
